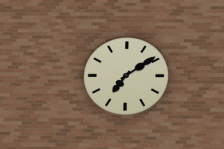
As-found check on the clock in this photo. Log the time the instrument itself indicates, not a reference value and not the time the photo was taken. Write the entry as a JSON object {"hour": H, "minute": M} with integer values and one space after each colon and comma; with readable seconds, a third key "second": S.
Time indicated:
{"hour": 7, "minute": 9}
